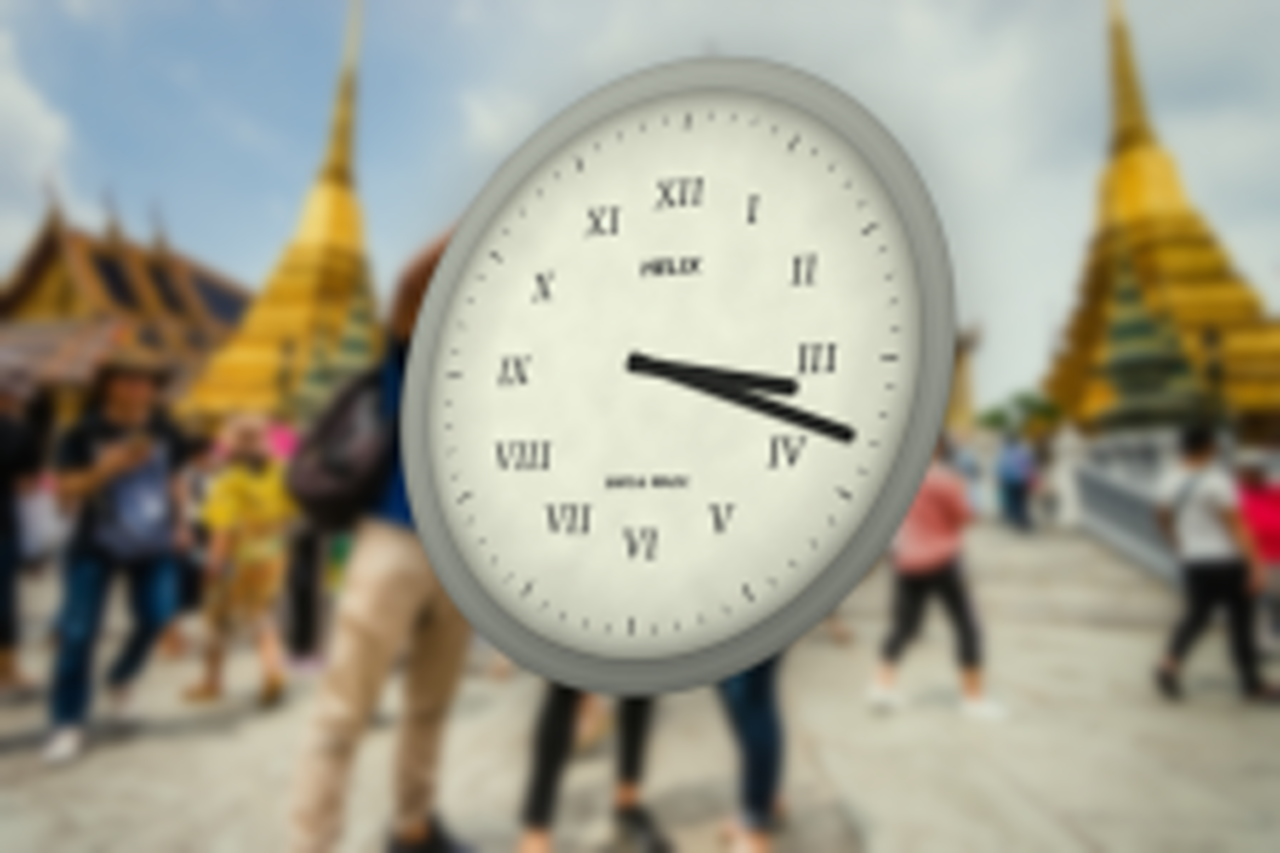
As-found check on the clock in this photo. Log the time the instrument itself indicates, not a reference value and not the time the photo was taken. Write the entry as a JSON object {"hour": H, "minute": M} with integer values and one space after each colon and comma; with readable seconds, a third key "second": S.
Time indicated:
{"hour": 3, "minute": 18}
